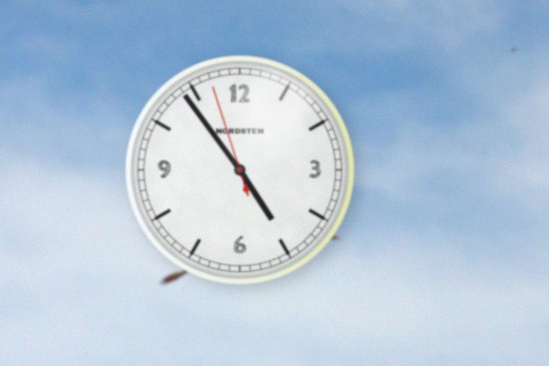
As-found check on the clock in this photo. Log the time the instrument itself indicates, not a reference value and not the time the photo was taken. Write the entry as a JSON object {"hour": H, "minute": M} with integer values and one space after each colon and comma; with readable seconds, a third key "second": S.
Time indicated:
{"hour": 4, "minute": 53, "second": 57}
